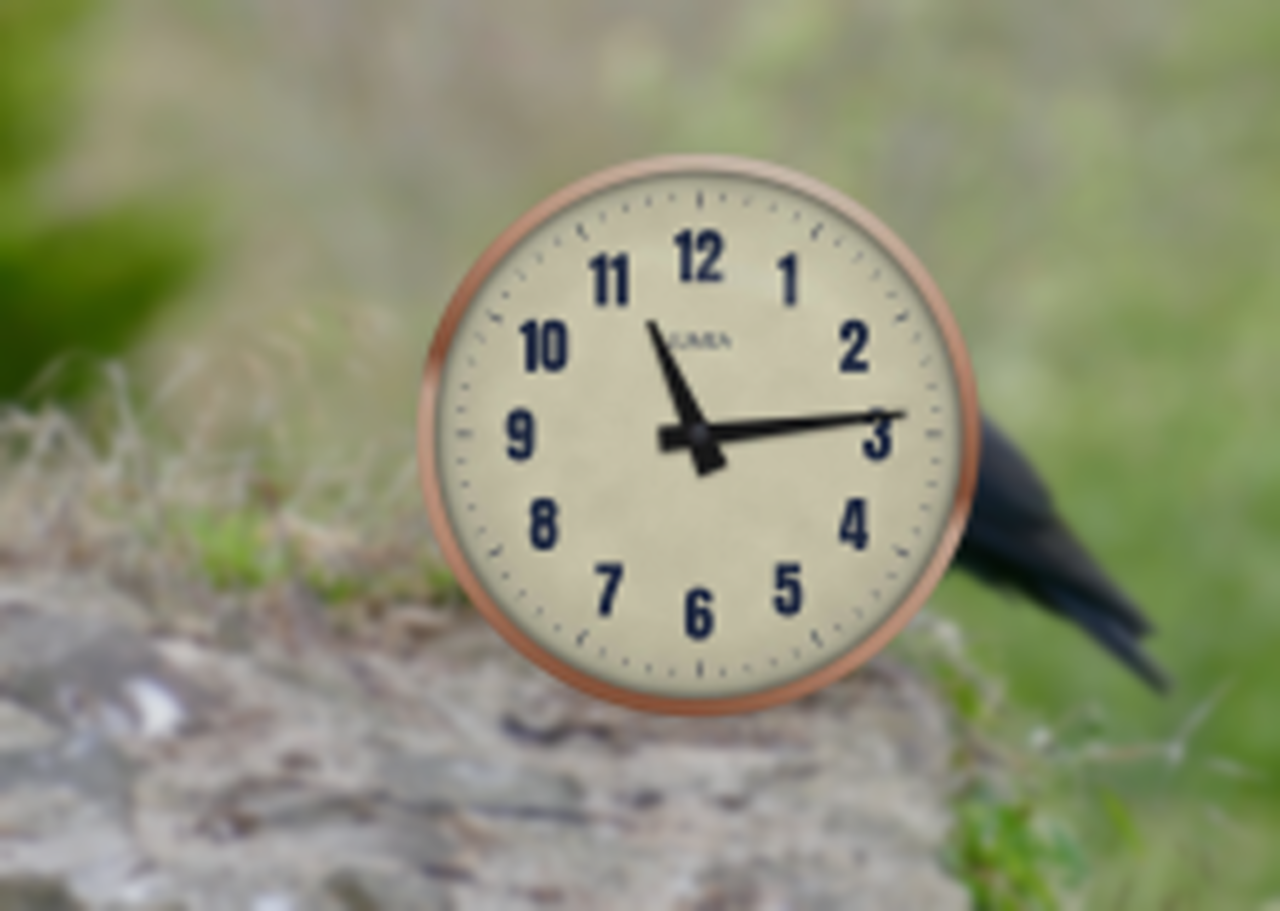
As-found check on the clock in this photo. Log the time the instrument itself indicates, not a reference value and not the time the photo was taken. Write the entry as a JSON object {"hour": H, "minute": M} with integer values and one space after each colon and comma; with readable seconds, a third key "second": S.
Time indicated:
{"hour": 11, "minute": 14}
